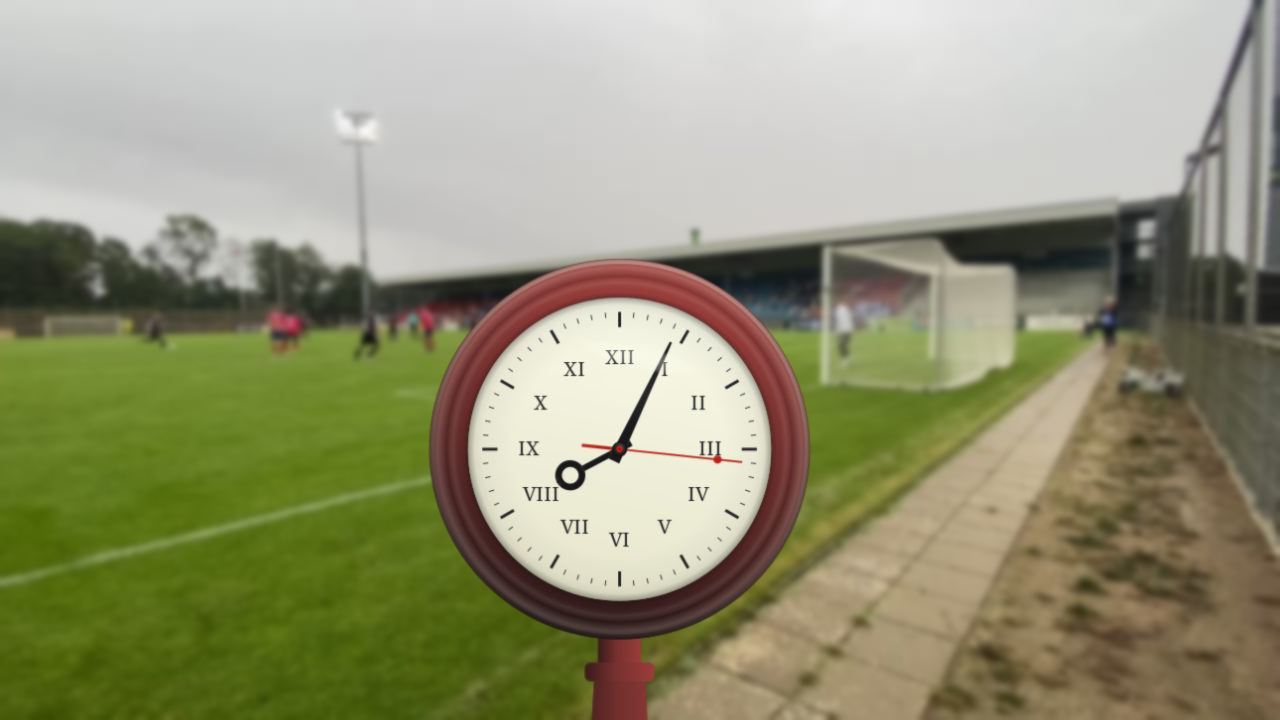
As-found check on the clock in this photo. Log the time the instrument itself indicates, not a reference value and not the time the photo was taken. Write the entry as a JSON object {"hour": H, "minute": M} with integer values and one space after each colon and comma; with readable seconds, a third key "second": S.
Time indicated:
{"hour": 8, "minute": 4, "second": 16}
